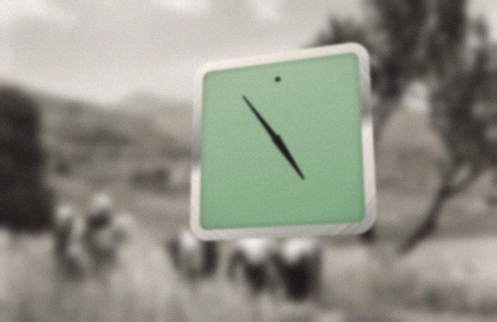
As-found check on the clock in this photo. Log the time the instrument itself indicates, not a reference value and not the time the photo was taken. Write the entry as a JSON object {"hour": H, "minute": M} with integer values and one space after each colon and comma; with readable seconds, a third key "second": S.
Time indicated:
{"hour": 4, "minute": 54}
